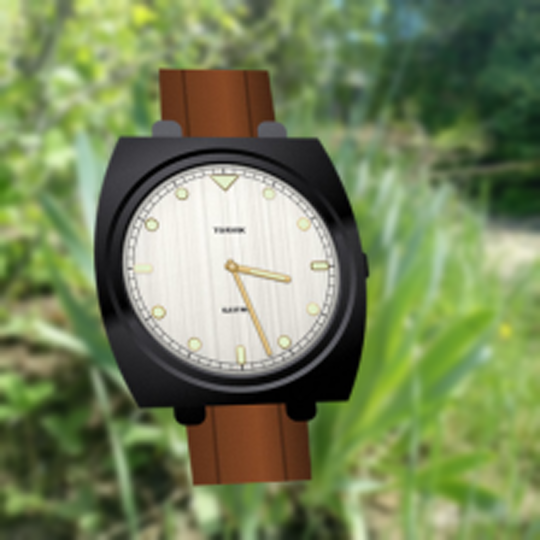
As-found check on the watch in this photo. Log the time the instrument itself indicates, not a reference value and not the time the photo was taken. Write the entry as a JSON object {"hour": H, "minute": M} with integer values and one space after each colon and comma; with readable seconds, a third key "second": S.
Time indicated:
{"hour": 3, "minute": 27}
